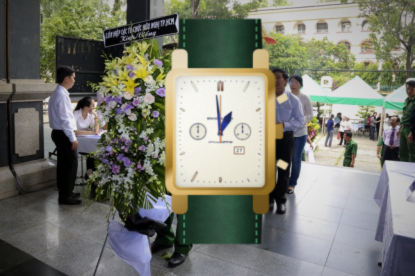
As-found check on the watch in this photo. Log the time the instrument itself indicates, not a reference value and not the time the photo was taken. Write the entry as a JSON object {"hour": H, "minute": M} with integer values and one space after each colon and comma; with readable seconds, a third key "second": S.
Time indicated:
{"hour": 12, "minute": 59}
